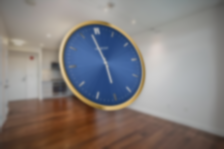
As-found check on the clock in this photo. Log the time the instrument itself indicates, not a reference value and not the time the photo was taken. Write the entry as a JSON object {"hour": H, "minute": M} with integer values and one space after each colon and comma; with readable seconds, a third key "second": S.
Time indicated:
{"hour": 5, "minute": 58}
